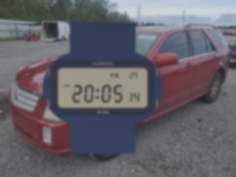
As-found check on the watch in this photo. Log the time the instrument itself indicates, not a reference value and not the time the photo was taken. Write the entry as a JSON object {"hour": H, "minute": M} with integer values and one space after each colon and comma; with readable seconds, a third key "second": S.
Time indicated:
{"hour": 20, "minute": 5, "second": 14}
